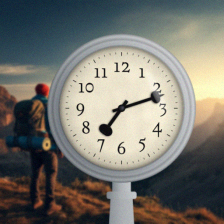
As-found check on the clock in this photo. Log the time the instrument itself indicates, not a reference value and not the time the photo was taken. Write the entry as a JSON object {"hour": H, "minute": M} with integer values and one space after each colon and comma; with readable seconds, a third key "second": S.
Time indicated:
{"hour": 7, "minute": 12}
